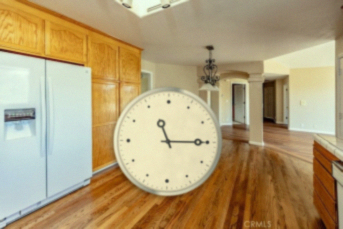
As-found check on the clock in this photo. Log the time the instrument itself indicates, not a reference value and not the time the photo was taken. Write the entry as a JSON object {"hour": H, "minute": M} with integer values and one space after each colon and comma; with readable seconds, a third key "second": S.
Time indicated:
{"hour": 11, "minute": 15}
